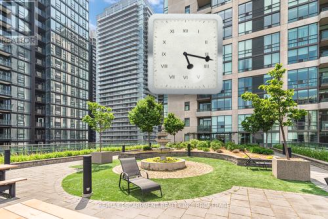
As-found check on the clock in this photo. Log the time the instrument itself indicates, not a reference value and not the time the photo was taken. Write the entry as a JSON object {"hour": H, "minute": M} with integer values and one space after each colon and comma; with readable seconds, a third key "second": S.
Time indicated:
{"hour": 5, "minute": 17}
